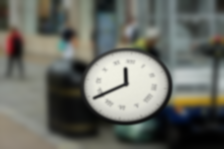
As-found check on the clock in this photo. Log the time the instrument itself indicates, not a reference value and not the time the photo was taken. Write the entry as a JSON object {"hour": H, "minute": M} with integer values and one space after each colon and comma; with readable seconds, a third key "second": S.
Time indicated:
{"hour": 11, "minute": 39}
